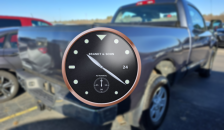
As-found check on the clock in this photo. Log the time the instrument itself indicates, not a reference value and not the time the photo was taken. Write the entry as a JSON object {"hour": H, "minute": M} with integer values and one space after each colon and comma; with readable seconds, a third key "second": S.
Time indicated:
{"hour": 10, "minute": 21}
